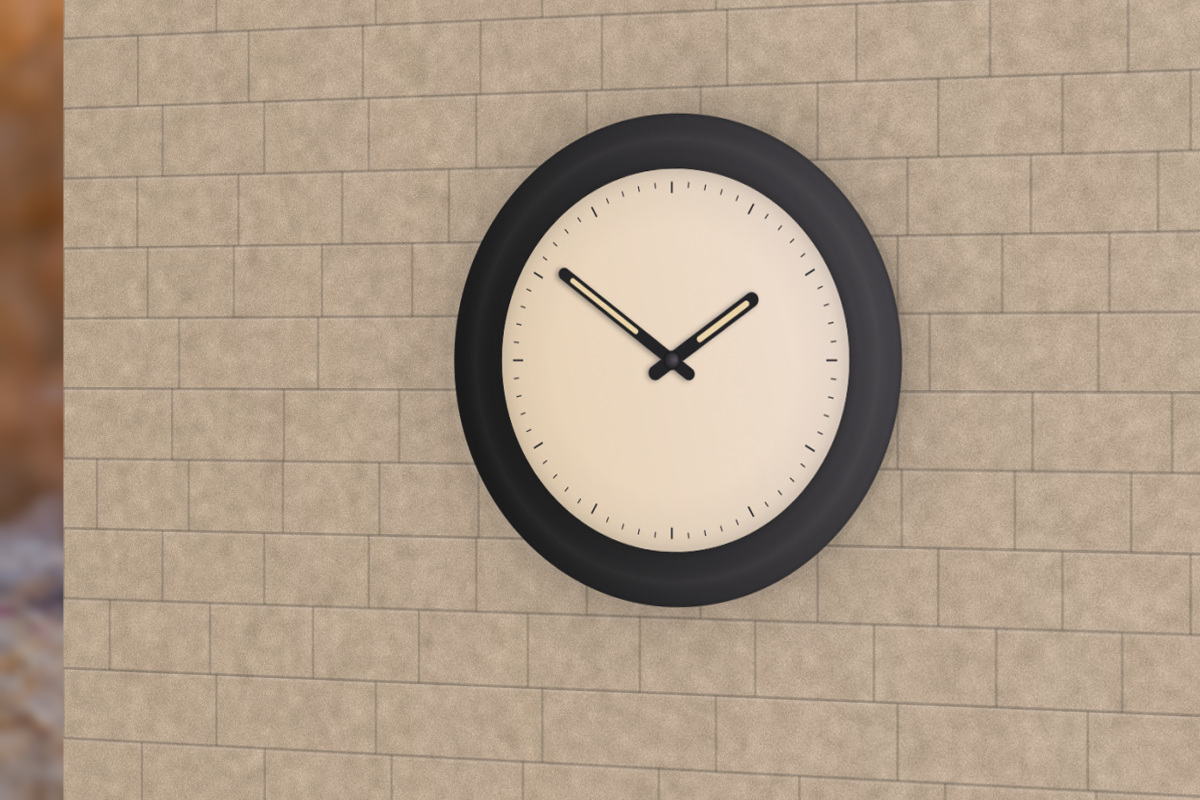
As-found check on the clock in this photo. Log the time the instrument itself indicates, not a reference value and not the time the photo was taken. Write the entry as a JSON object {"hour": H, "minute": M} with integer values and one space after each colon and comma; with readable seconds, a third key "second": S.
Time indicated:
{"hour": 1, "minute": 51}
